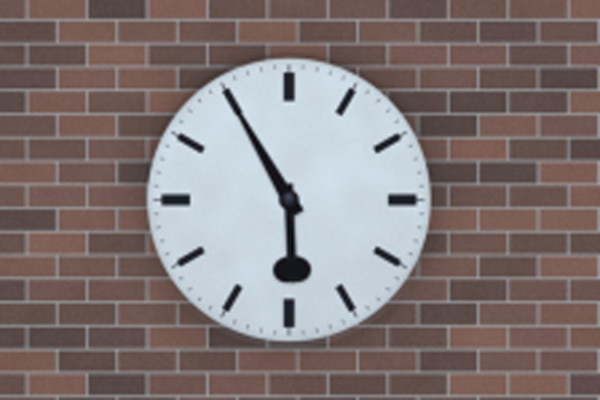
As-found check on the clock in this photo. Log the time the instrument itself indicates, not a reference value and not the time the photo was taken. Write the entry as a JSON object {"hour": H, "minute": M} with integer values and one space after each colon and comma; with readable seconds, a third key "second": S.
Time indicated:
{"hour": 5, "minute": 55}
